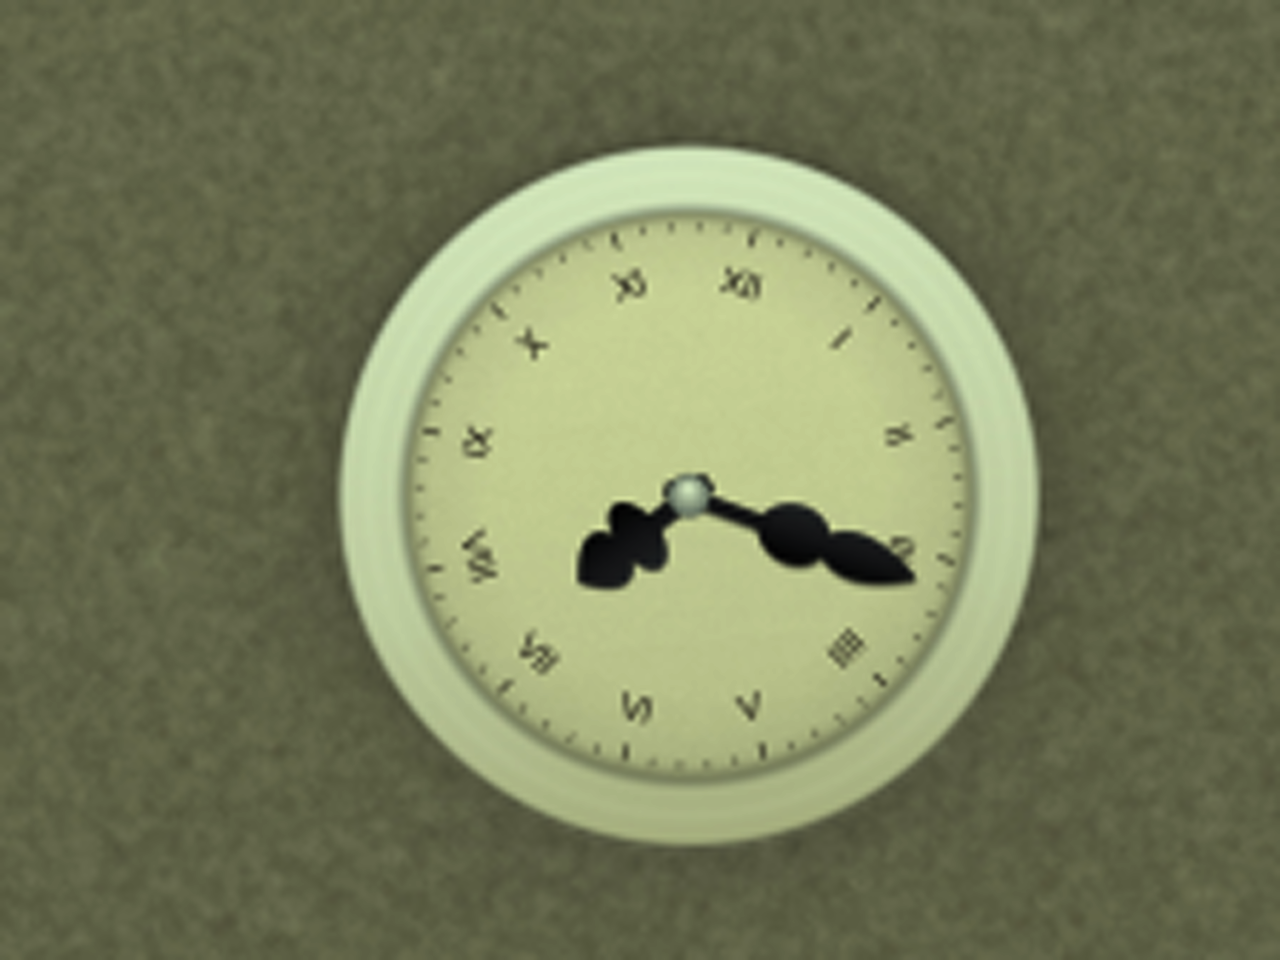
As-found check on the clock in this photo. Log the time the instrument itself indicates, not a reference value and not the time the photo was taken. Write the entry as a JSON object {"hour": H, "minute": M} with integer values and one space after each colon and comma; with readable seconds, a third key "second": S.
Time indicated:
{"hour": 7, "minute": 16}
